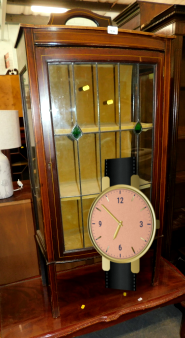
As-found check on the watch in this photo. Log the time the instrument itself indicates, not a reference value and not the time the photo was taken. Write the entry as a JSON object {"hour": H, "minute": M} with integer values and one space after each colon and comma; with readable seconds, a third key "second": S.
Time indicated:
{"hour": 6, "minute": 52}
